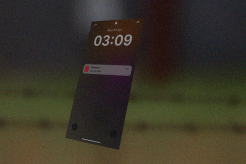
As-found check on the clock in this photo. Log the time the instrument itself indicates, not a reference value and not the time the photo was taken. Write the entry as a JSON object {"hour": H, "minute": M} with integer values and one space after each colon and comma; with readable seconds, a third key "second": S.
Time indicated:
{"hour": 3, "minute": 9}
